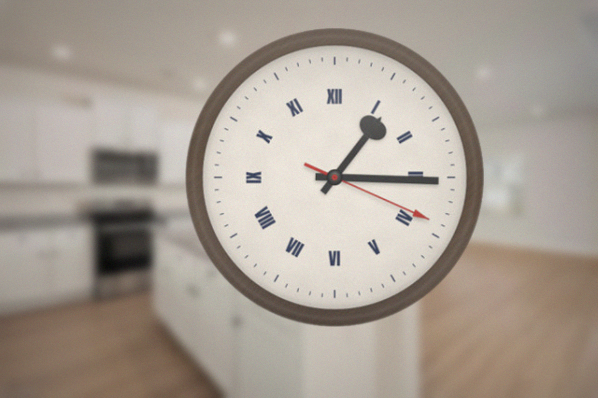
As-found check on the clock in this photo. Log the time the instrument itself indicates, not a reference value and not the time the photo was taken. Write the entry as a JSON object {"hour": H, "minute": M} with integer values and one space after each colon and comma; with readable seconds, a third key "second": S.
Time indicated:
{"hour": 1, "minute": 15, "second": 19}
